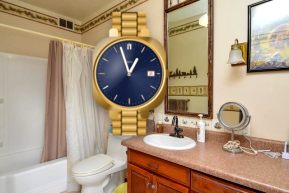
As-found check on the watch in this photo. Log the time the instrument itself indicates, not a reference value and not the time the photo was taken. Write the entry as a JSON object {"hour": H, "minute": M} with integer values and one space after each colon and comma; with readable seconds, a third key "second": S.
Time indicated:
{"hour": 12, "minute": 57}
